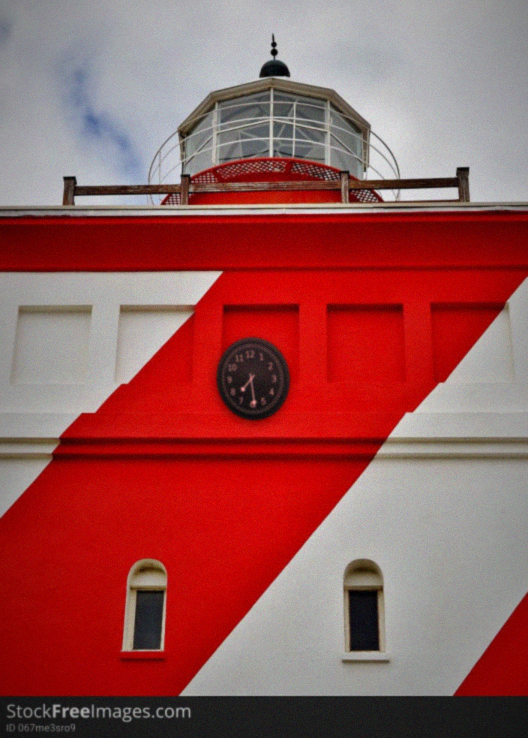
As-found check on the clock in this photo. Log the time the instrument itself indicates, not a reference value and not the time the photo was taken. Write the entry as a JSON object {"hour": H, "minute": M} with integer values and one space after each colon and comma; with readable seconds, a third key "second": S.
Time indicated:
{"hour": 7, "minute": 29}
